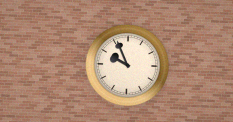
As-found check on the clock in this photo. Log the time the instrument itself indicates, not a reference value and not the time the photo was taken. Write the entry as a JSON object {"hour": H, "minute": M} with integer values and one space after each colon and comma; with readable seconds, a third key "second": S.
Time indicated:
{"hour": 9, "minute": 56}
